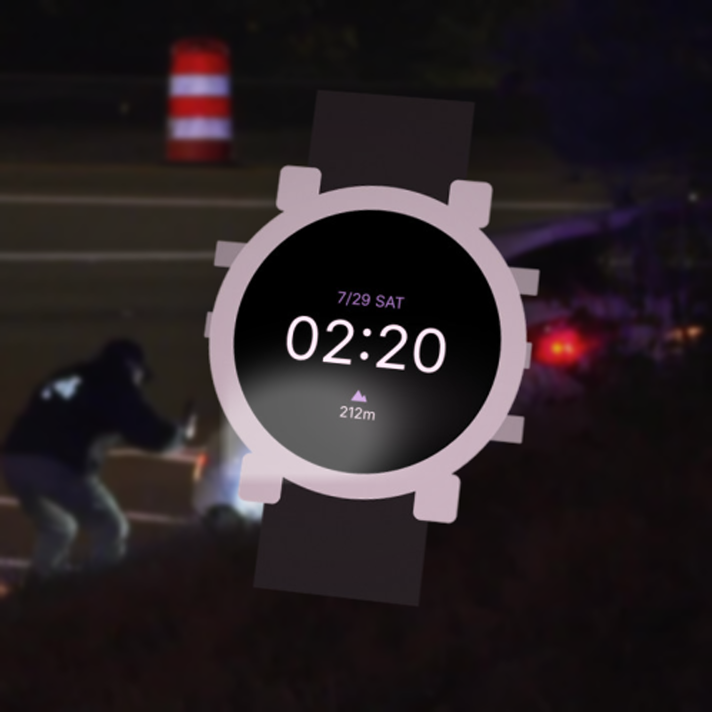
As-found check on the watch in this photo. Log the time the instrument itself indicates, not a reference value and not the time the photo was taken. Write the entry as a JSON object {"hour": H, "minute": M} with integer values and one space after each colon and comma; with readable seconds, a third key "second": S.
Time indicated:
{"hour": 2, "minute": 20}
